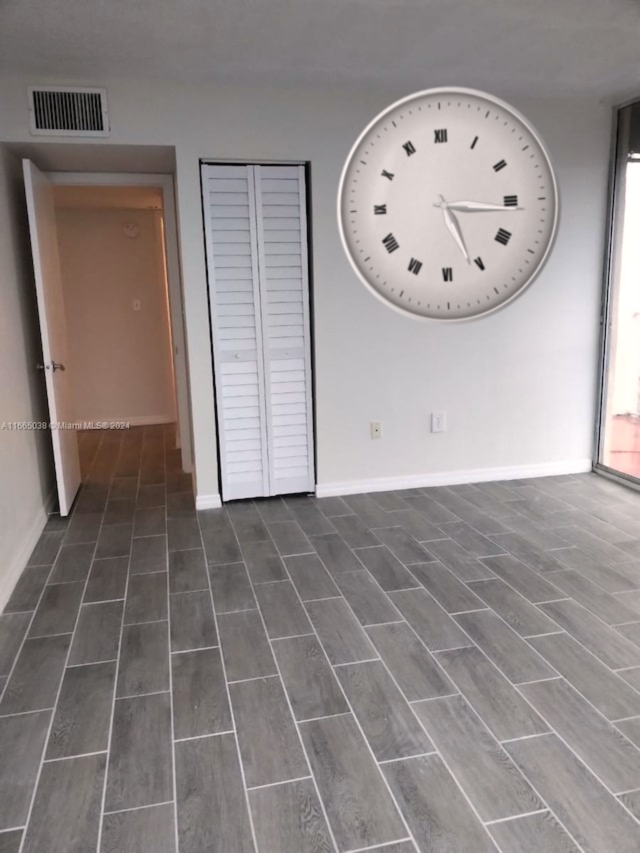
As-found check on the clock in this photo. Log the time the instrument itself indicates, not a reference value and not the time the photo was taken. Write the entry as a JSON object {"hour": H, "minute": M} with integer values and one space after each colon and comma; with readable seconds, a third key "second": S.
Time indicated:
{"hour": 5, "minute": 16}
